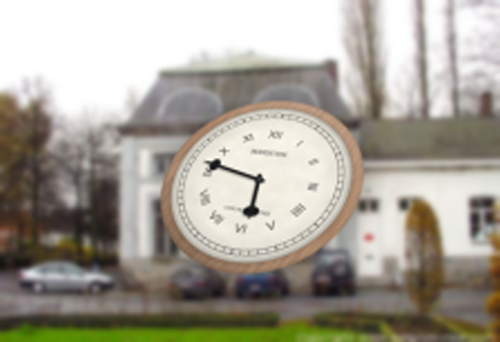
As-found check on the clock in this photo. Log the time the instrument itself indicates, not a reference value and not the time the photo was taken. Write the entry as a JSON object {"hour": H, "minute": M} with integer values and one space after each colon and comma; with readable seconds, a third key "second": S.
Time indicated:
{"hour": 5, "minute": 47}
